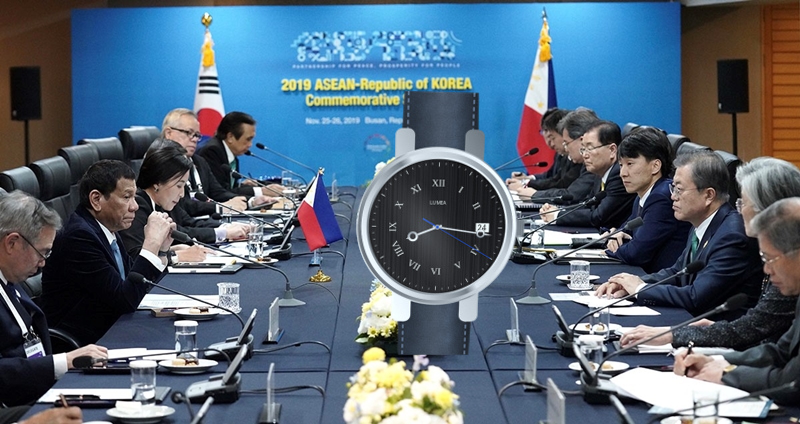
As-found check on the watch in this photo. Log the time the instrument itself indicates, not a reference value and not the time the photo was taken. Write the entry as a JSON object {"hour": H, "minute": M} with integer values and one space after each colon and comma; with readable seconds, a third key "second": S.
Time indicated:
{"hour": 8, "minute": 16, "second": 20}
